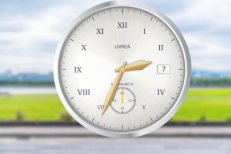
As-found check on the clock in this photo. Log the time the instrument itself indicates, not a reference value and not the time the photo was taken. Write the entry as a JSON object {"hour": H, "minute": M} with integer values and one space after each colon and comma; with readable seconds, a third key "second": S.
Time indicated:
{"hour": 2, "minute": 34}
